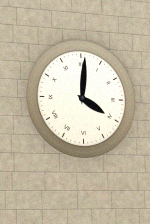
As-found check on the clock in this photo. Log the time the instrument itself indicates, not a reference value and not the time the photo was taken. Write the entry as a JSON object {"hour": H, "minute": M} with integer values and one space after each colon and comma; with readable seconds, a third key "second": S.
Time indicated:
{"hour": 4, "minute": 1}
